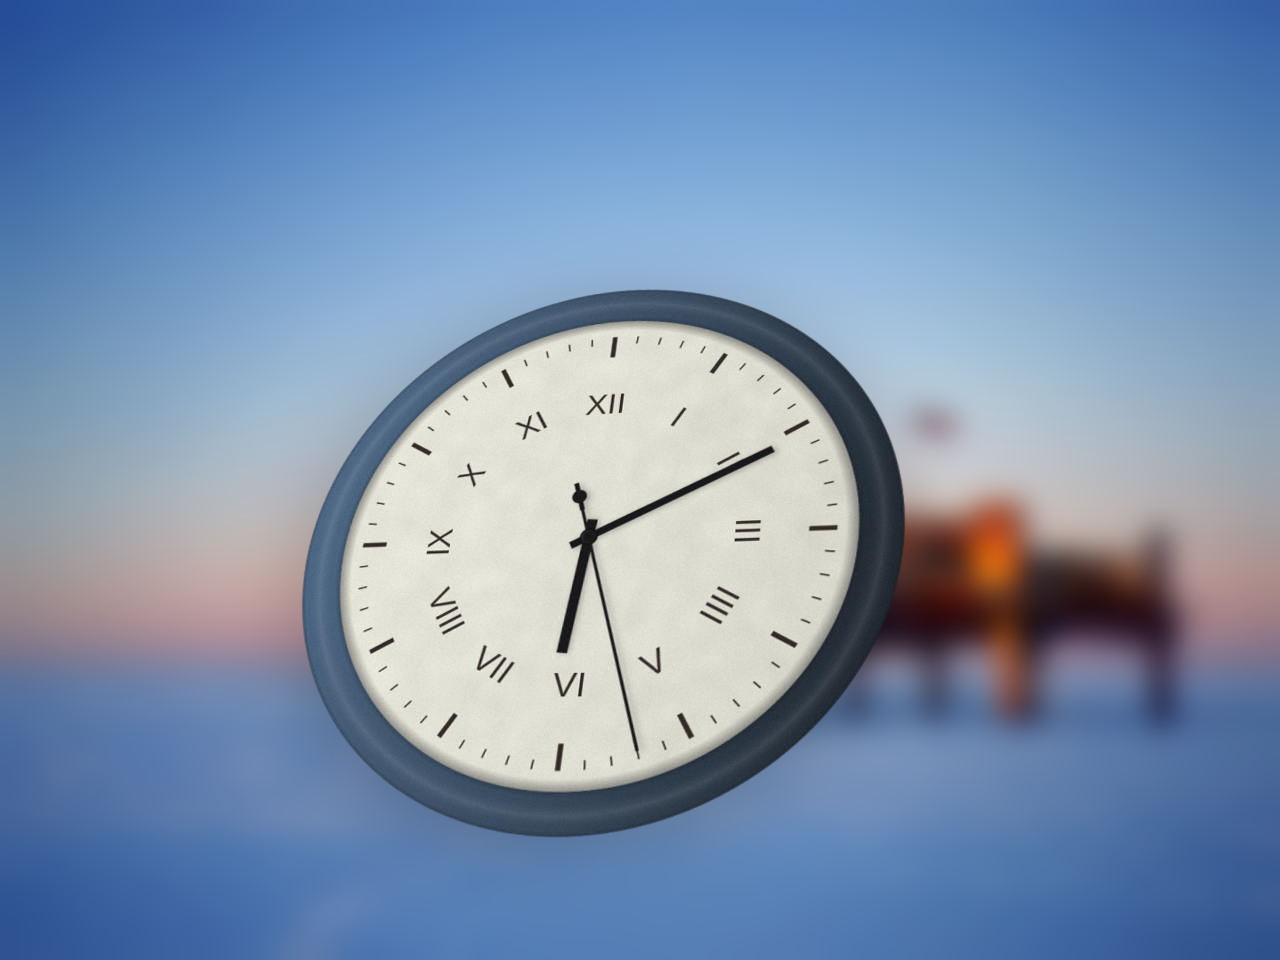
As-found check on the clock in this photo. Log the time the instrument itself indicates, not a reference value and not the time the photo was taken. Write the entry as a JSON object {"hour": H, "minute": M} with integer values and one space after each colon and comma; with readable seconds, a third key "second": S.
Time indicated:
{"hour": 6, "minute": 10, "second": 27}
